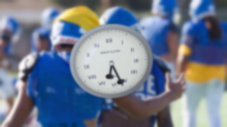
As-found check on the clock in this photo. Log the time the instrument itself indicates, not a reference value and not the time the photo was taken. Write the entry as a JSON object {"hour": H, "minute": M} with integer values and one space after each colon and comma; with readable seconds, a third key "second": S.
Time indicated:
{"hour": 6, "minute": 27}
